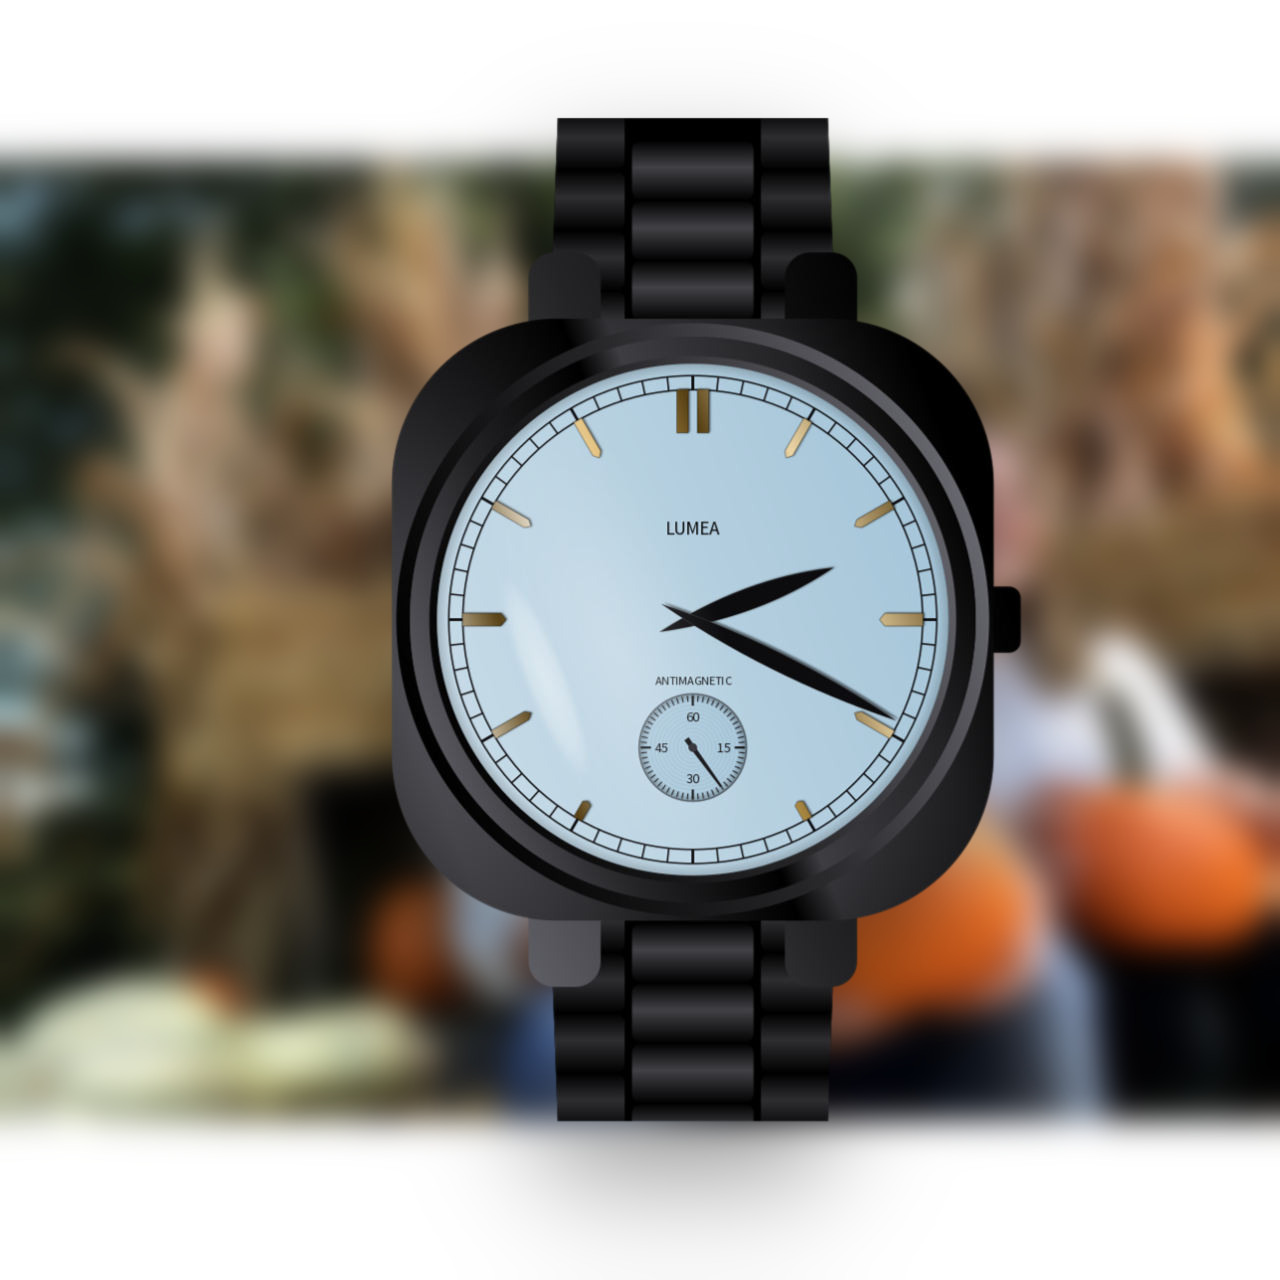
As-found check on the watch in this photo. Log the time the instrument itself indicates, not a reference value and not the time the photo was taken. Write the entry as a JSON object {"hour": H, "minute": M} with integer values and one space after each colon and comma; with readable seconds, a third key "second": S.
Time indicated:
{"hour": 2, "minute": 19, "second": 24}
